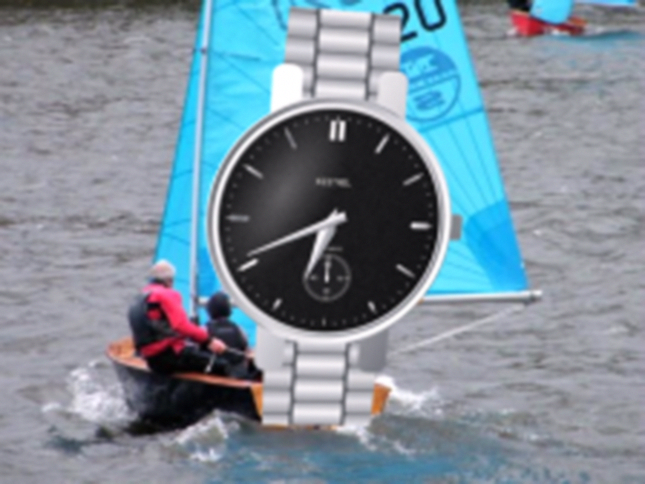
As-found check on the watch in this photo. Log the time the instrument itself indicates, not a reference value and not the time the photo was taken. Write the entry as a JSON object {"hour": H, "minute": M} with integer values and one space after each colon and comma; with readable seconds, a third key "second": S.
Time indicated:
{"hour": 6, "minute": 41}
